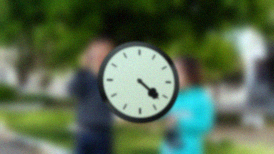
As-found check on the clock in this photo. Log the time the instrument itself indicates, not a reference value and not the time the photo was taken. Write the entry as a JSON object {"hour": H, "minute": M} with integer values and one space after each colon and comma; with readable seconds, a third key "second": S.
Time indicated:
{"hour": 4, "minute": 22}
